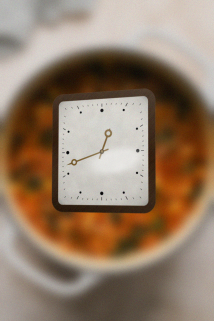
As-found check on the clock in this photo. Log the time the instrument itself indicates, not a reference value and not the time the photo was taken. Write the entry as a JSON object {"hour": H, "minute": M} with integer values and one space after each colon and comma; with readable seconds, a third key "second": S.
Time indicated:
{"hour": 12, "minute": 42}
